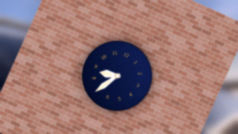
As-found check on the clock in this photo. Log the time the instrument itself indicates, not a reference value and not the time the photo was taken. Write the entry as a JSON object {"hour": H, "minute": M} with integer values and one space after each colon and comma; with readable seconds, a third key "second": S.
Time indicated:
{"hour": 8, "minute": 35}
